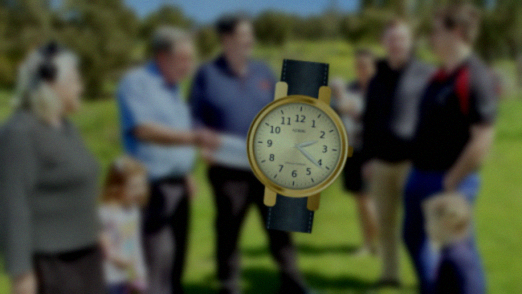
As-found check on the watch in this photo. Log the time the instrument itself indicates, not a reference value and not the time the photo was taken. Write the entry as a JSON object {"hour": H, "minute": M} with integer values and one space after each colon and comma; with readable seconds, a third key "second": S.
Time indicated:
{"hour": 2, "minute": 21}
